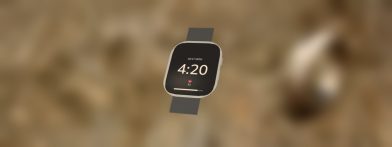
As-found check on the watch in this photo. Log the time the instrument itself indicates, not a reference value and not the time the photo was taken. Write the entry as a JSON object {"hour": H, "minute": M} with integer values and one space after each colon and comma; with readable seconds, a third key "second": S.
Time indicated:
{"hour": 4, "minute": 20}
